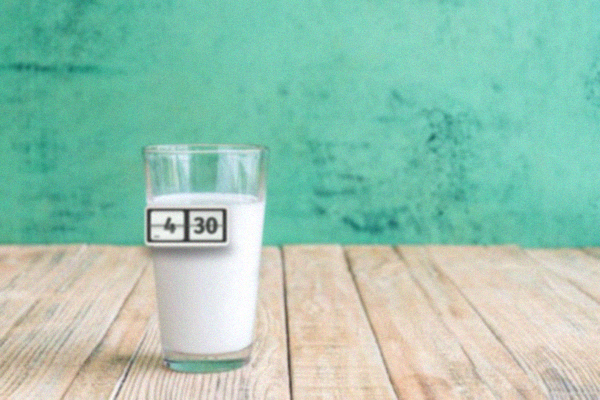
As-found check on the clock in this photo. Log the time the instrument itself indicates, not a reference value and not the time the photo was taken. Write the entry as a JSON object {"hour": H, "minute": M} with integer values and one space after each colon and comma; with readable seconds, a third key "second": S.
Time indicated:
{"hour": 4, "minute": 30}
